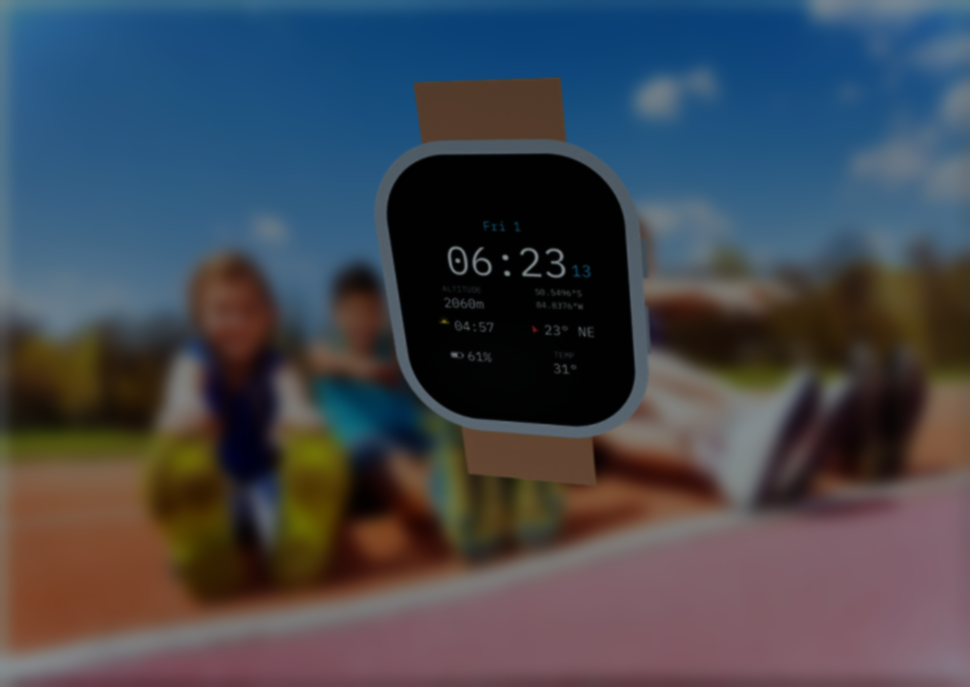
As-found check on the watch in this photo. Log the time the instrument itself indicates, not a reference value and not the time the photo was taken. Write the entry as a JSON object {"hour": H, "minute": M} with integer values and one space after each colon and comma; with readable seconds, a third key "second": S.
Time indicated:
{"hour": 6, "minute": 23, "second": 13}
